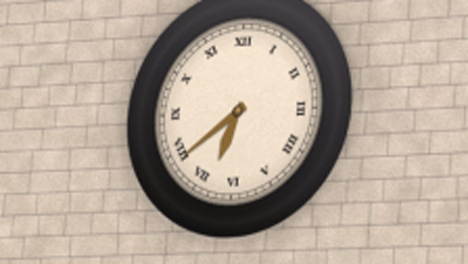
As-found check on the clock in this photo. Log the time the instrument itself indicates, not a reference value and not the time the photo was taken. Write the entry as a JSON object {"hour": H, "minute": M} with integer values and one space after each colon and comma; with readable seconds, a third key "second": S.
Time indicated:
{"hour": 6, "minute": 39}
